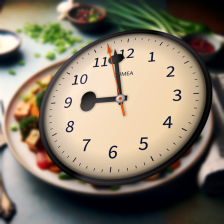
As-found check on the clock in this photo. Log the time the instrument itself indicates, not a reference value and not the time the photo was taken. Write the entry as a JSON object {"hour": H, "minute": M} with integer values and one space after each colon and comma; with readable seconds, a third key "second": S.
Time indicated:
{"hour": 8, "minute": 57, "second": 57}
